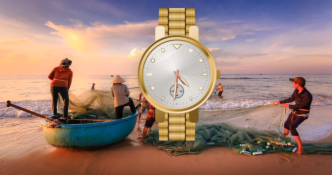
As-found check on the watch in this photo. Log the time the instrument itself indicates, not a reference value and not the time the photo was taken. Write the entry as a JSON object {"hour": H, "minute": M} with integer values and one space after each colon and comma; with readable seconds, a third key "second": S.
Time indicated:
{"hour": 4, "minute": 31}
